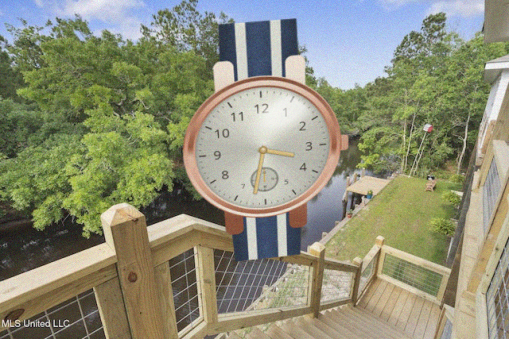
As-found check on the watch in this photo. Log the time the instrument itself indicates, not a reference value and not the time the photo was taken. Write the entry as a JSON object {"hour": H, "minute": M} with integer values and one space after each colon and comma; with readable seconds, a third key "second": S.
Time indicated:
{"hour": 3, "minute": 32}
